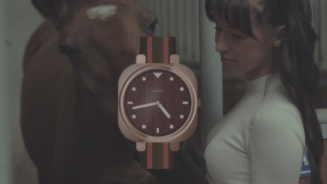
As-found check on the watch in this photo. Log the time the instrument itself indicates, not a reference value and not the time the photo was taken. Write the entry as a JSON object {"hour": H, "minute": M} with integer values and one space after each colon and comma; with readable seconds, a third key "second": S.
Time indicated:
{"hour": 4, "minute": 43}
